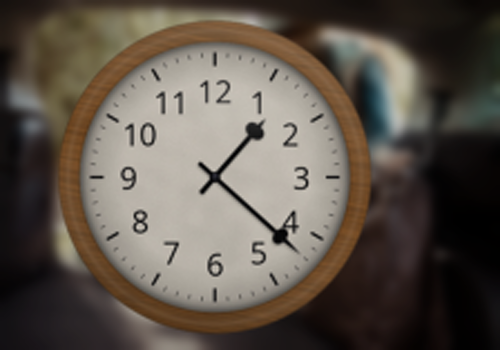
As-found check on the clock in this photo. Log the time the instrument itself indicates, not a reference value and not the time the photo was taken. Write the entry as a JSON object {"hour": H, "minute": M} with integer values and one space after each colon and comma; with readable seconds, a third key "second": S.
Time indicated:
{"hour": 1, "minute": 22}
